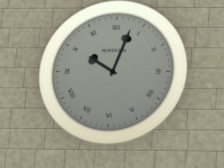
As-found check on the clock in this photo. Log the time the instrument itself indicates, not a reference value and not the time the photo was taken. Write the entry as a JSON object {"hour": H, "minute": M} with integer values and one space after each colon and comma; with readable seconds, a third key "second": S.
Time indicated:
{"hour": 10, "minute": 3}
